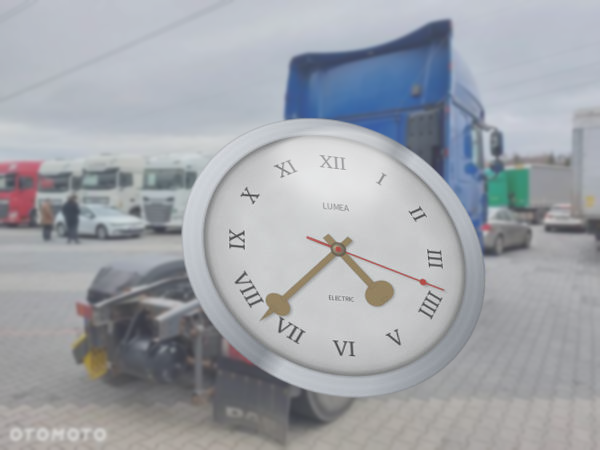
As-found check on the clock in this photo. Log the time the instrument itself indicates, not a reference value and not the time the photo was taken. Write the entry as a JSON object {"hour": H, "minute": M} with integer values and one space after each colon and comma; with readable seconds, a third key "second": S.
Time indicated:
{"hour": 4, "minute": 37, "second": 18}
